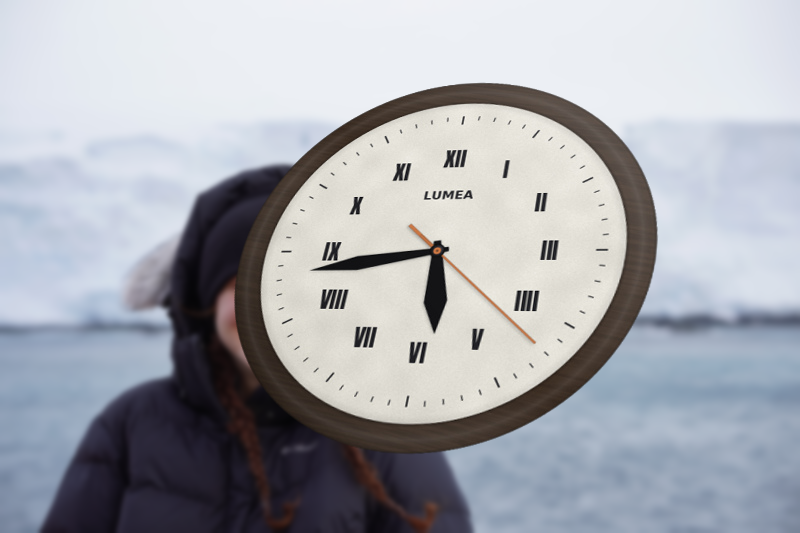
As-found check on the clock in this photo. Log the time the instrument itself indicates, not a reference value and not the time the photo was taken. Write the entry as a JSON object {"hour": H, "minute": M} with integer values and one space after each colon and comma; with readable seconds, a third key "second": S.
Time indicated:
{"hour": 5, "minute": 43, "second": 22}
